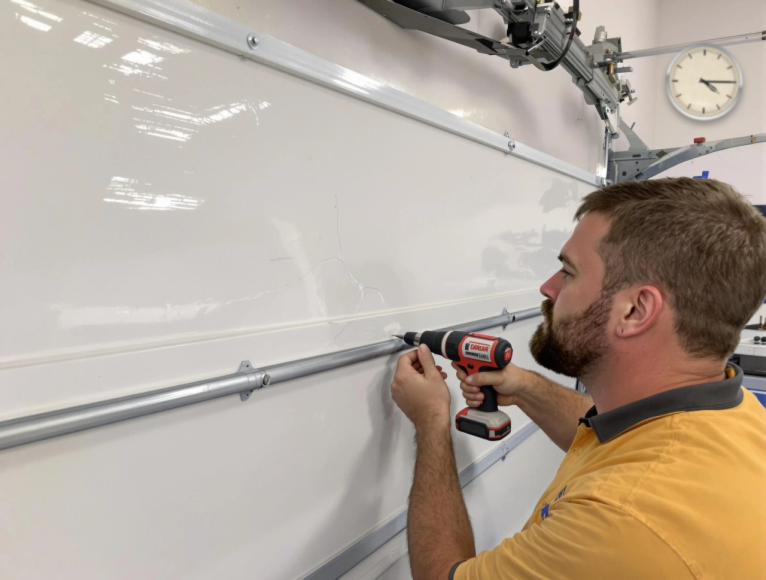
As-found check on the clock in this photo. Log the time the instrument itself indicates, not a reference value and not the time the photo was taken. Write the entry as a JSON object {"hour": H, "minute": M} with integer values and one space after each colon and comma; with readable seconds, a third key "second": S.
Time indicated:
{"hour": 4, "minute": 15}
